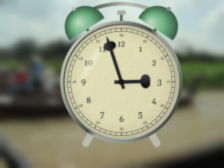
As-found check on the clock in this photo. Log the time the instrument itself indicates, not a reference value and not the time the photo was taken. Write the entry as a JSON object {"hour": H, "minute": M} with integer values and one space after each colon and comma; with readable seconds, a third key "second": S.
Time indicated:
{"hour": 2, "minute": 57}
